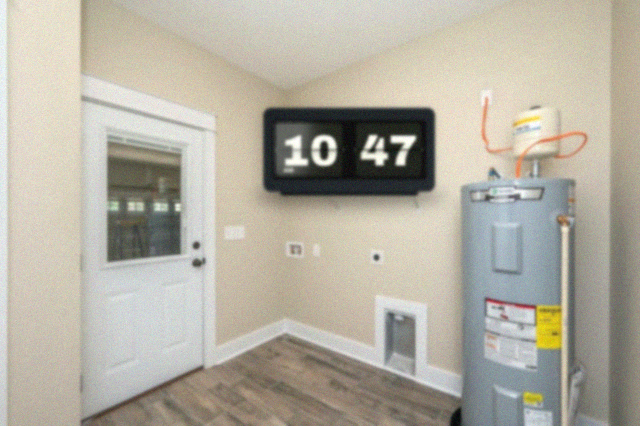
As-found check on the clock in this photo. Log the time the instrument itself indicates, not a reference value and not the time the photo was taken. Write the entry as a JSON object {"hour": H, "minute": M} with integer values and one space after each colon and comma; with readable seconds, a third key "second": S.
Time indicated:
{"hour": 10, "minute": 47}
